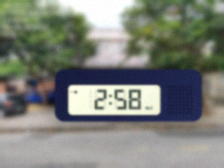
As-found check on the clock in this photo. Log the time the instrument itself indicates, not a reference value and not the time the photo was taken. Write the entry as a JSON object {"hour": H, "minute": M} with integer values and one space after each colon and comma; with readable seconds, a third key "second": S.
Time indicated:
{"hour": 2, "minute": 58}
